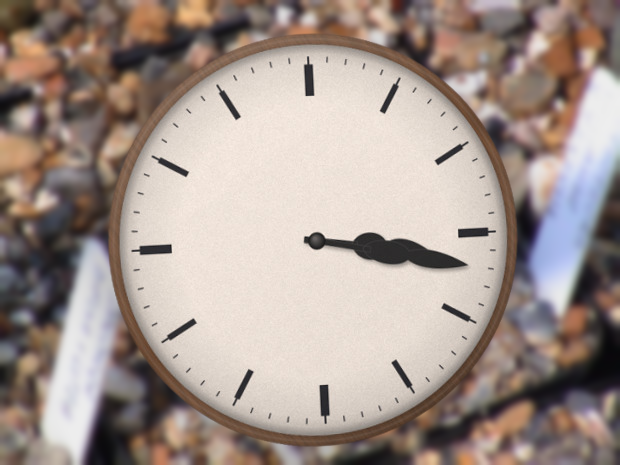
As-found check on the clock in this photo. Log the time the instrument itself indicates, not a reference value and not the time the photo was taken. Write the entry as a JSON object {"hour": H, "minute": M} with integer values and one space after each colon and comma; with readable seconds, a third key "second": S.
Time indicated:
{"hour": 3, "minute": 17}
